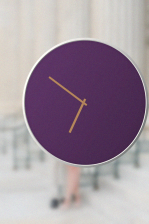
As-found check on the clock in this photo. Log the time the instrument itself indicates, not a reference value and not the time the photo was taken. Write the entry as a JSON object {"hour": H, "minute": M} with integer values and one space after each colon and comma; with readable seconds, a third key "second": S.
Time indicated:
{"hour": 6, "minute": 51}
